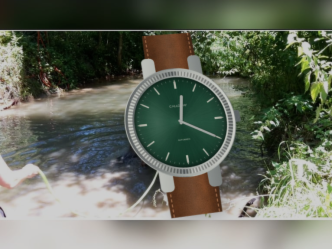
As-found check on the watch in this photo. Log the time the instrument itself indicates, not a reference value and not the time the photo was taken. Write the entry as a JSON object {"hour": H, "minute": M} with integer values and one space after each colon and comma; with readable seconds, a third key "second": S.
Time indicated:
{"hour": 12, "minute": 20}
